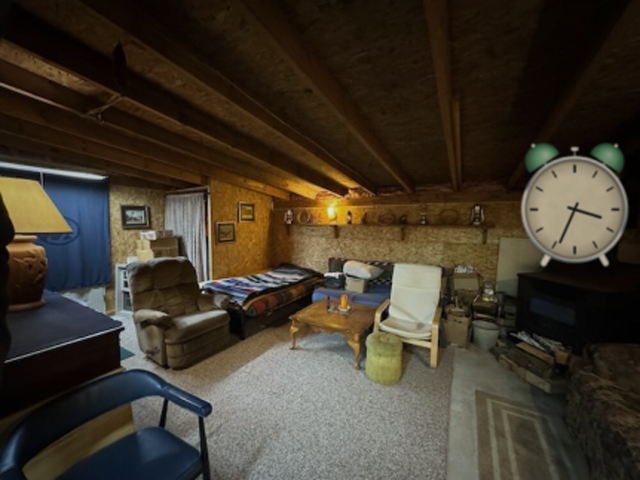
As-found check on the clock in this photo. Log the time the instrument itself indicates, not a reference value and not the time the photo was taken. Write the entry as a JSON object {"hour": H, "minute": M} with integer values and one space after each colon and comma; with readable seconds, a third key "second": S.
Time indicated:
{"hour": 3, "minute": 34}
